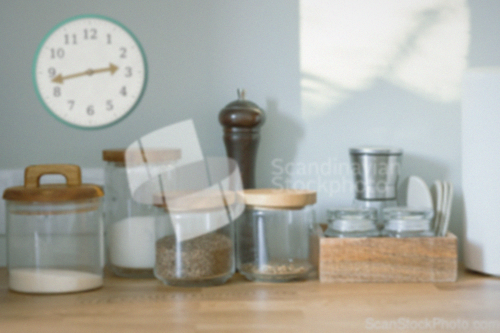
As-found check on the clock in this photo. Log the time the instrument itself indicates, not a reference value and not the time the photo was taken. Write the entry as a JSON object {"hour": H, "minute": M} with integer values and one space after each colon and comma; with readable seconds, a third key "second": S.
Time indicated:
{"hour": 2, "minute": 43}
